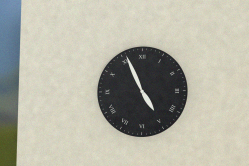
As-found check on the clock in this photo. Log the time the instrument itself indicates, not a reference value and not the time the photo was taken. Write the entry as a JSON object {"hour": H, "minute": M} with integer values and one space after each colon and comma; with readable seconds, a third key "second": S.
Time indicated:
{"hour": 4, "minute": 56}
